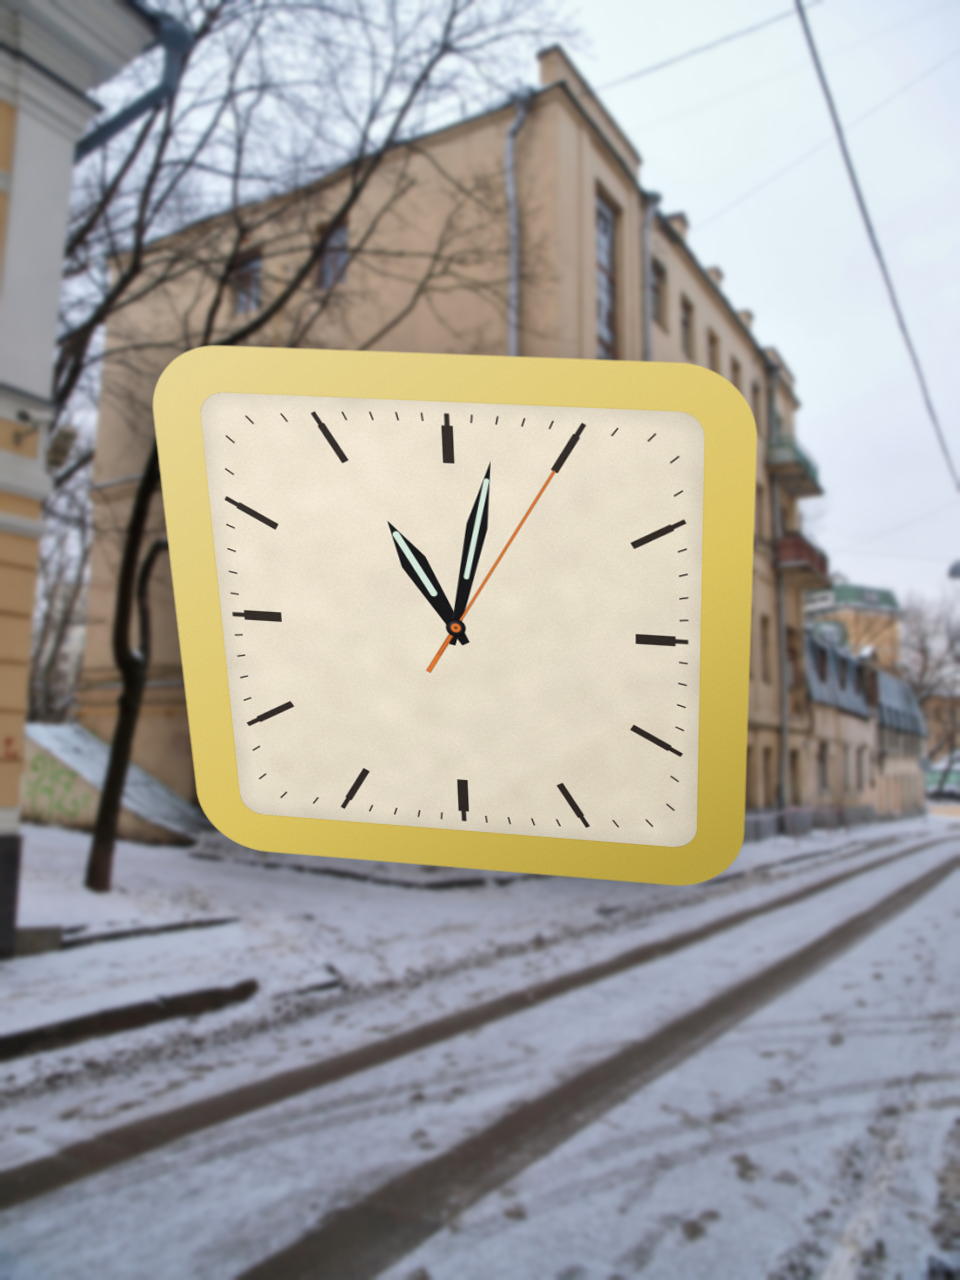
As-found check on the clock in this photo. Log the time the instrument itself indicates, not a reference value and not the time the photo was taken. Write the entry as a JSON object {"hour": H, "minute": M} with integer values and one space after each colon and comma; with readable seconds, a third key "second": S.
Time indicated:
{"hour": 11, "minute": 2, "second": 5}
